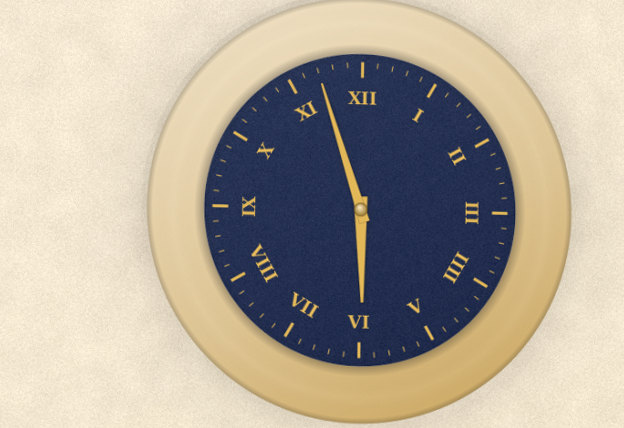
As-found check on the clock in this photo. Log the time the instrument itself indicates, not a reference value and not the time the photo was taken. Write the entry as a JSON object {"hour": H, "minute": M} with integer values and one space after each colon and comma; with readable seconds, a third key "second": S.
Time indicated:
{"hour": 5, "minute": 57}
